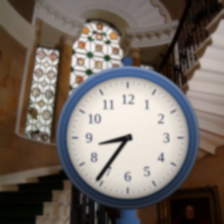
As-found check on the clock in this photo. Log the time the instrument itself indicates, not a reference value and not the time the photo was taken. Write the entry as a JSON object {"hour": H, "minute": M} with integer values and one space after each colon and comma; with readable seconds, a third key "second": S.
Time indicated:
{"hour": 8, "minute": 36}
